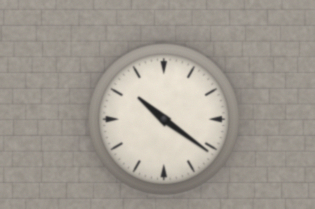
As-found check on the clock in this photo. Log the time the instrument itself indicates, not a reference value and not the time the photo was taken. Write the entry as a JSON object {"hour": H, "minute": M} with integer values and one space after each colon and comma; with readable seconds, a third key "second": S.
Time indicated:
{"hour": 10, "minute": 21}
